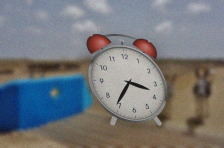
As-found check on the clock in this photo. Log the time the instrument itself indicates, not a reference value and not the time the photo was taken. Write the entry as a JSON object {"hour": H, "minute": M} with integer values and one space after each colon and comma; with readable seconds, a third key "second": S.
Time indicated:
{"hour": 3, "minute": 36}
